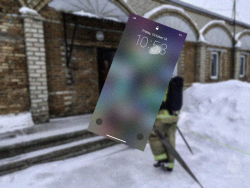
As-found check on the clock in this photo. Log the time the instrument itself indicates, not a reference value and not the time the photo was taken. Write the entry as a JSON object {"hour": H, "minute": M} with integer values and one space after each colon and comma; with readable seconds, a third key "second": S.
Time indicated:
{"hour": 10, "minute": 53}
